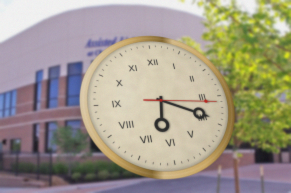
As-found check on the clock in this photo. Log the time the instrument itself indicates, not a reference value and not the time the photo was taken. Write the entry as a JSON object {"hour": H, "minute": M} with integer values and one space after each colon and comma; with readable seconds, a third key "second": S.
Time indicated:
{"hour": 6, "minute": 19, "second": 16}
